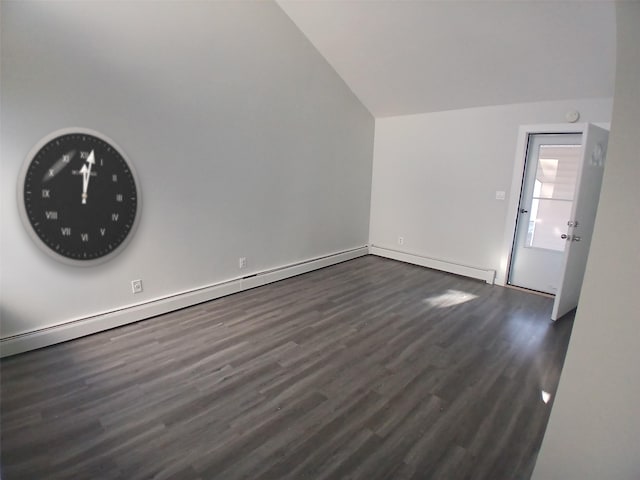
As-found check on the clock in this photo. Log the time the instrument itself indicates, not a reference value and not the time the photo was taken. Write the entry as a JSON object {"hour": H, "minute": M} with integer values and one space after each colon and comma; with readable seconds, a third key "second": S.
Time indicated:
{"hour": 12, "minute": 2}
